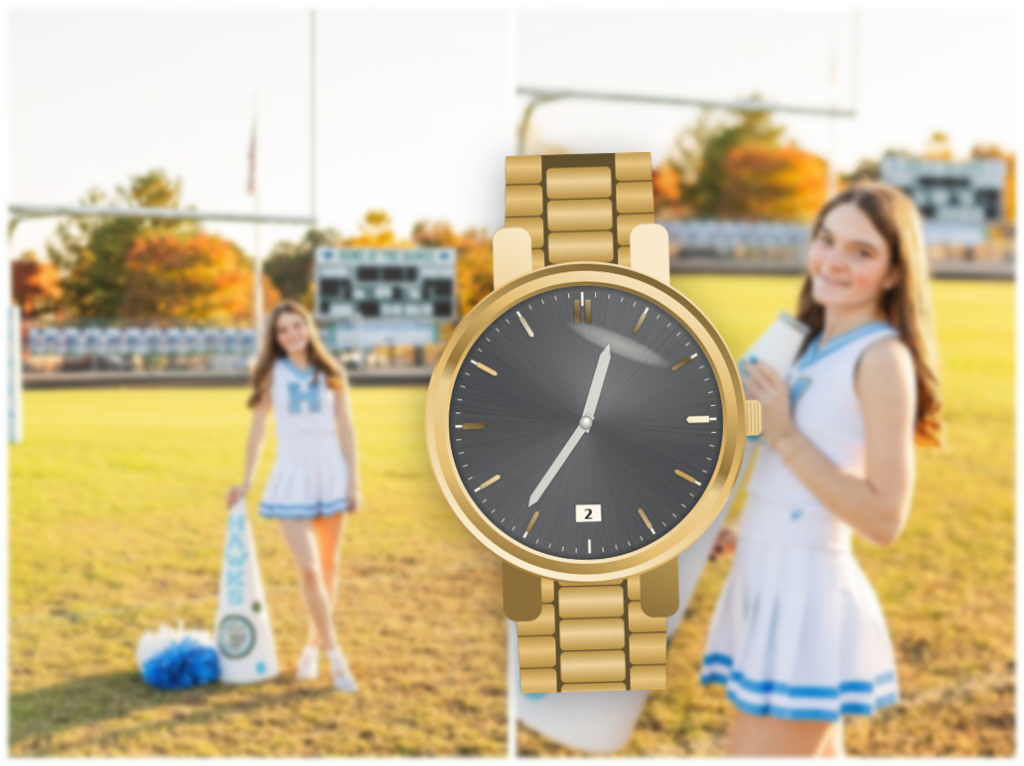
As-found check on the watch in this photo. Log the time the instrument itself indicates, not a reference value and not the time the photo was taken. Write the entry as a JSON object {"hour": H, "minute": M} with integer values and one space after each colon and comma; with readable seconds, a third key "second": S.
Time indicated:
{"hour": 12, "minute": 36}
